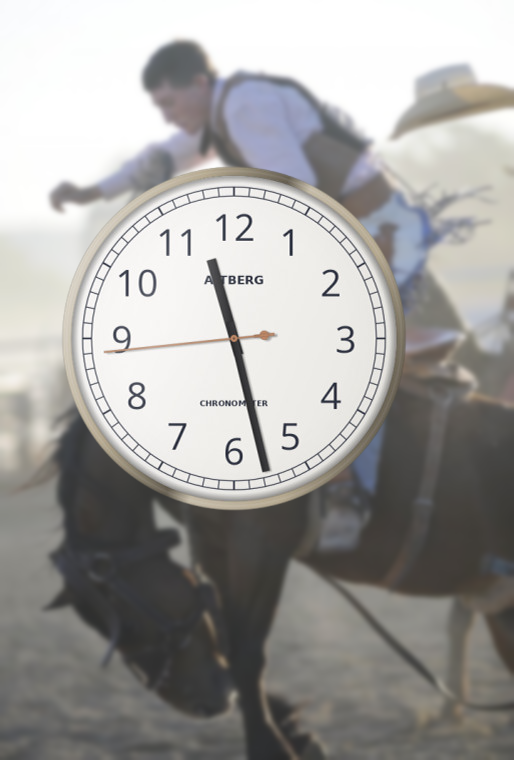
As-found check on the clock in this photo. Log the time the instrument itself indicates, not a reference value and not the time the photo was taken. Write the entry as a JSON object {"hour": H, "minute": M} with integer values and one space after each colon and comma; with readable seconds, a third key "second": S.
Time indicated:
{"hour": 11, "minute": 27, "second": 44}
